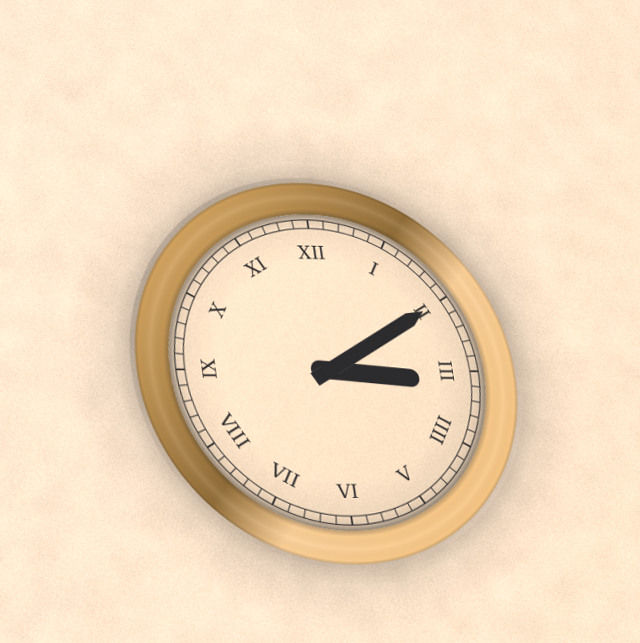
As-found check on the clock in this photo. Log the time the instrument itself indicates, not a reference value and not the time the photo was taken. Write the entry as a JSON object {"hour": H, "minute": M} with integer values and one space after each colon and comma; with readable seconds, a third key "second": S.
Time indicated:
{"hour": 3, "minute": 10}
